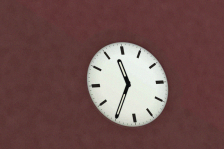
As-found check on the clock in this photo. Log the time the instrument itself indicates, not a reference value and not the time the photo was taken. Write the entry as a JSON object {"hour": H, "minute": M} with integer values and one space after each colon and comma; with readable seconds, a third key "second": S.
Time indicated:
{"hour": 11, "minute": 35}
